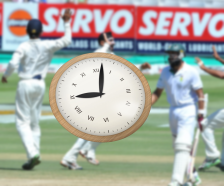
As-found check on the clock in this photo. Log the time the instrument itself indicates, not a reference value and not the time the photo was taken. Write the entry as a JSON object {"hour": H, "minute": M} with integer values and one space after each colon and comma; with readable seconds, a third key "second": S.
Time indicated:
{"hour": 9, "minute": 2}
